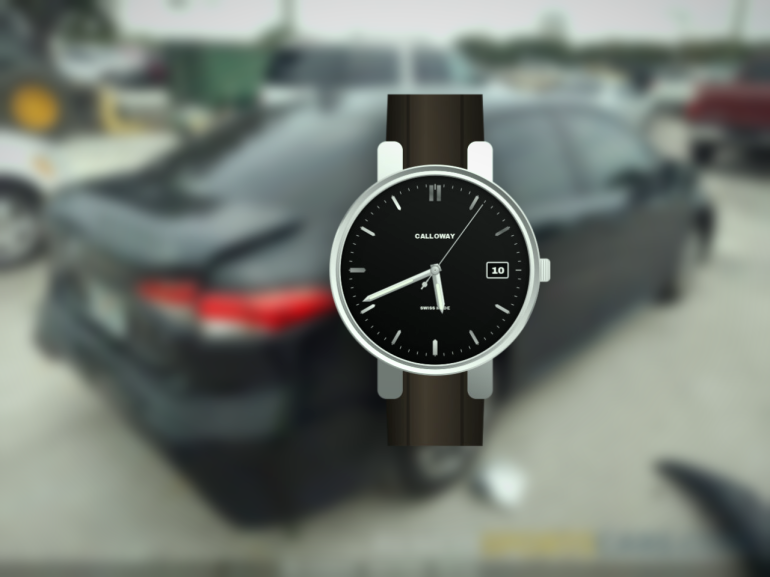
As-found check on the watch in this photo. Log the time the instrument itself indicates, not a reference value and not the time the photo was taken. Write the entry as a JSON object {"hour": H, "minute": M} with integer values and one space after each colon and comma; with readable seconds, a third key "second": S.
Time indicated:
{"hour": 5, "minute": 41, "second": 6}
